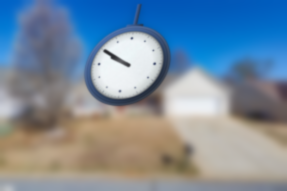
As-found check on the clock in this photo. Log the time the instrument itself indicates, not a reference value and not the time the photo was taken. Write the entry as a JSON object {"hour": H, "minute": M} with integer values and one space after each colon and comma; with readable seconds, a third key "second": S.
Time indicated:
{"hour": 9, "minute": 50}
